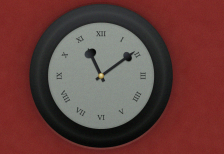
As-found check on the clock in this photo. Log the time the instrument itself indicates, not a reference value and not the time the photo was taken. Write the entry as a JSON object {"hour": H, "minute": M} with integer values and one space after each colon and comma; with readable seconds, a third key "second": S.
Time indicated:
{"hour": 11, "minute": 9}
